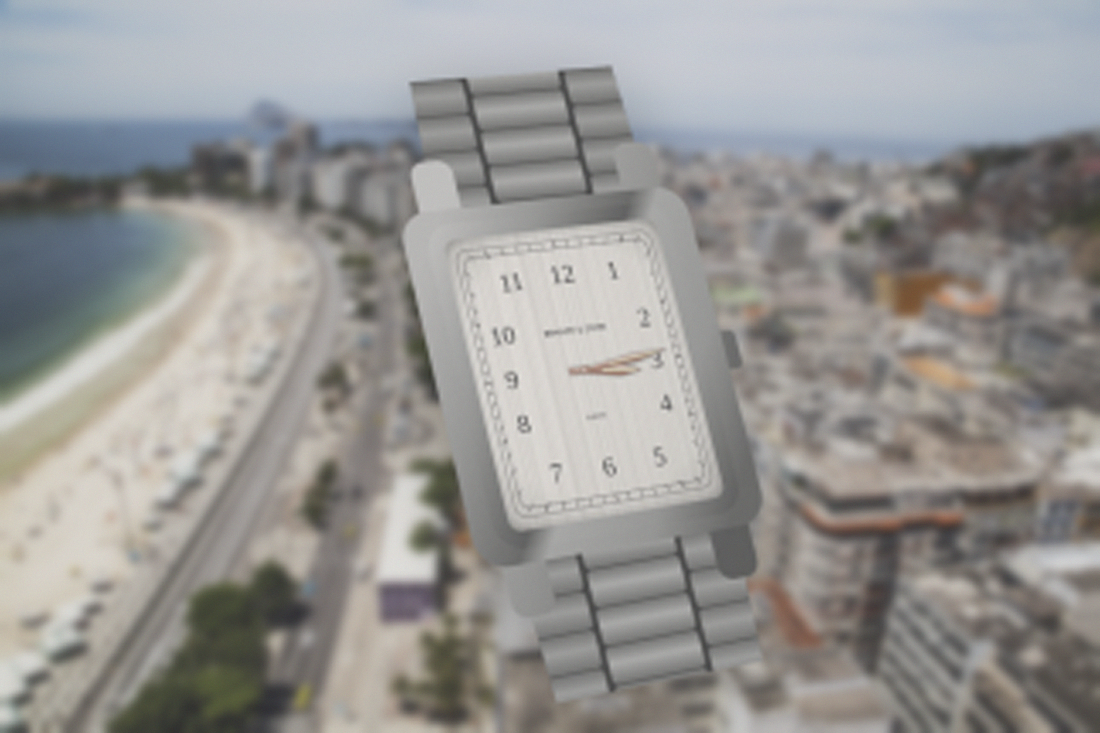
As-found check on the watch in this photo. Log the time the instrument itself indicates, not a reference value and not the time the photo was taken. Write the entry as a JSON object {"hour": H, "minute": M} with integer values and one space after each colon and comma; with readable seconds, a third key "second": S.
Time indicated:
{"hour": 3, "minute": 14}
